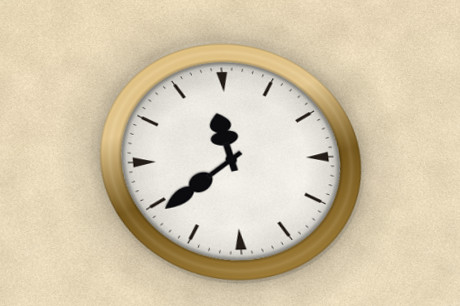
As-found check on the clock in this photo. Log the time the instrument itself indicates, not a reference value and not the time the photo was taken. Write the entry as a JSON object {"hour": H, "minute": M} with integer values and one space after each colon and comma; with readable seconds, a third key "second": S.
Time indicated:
{"hour": 11, "minute": 39}
